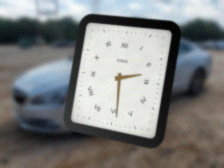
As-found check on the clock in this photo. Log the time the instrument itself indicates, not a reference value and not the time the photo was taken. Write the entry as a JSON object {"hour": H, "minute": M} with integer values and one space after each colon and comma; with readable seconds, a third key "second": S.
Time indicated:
{"hour": 2, "minute": 29}
